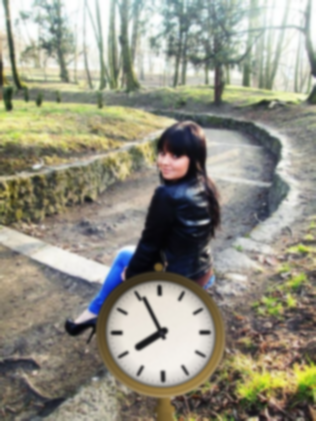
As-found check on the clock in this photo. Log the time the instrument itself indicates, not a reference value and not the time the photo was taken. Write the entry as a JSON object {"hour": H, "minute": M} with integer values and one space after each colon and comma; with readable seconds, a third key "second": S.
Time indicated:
{"hour": 7, "minute": 56}
